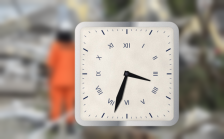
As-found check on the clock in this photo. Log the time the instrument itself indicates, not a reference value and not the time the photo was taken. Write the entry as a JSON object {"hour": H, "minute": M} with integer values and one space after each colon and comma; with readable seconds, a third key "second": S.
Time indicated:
{"hour": 3, "minute": 33}
